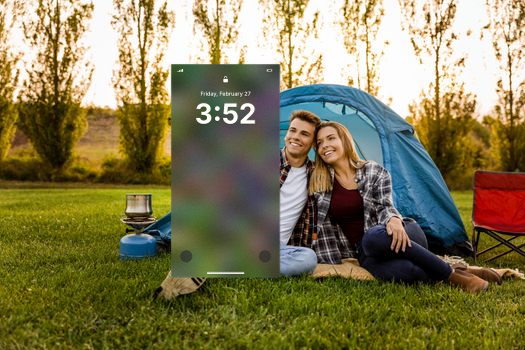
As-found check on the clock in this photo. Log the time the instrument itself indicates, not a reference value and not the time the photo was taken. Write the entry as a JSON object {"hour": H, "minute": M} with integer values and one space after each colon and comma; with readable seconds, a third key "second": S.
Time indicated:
{"hour": 3, "minute": 52}
